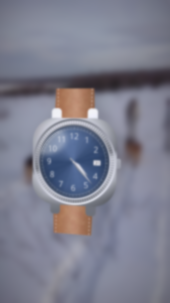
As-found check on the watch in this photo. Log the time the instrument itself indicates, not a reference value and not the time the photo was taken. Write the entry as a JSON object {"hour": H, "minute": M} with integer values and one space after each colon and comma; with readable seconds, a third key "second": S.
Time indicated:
{"hour": 4, "minute": 23}
